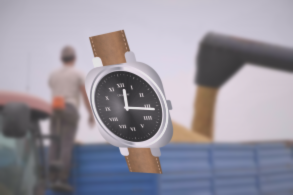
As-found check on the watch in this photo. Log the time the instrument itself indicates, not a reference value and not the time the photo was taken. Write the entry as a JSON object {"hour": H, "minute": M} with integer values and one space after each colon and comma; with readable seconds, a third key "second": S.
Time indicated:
{"hour": 12, "minute": 16}
